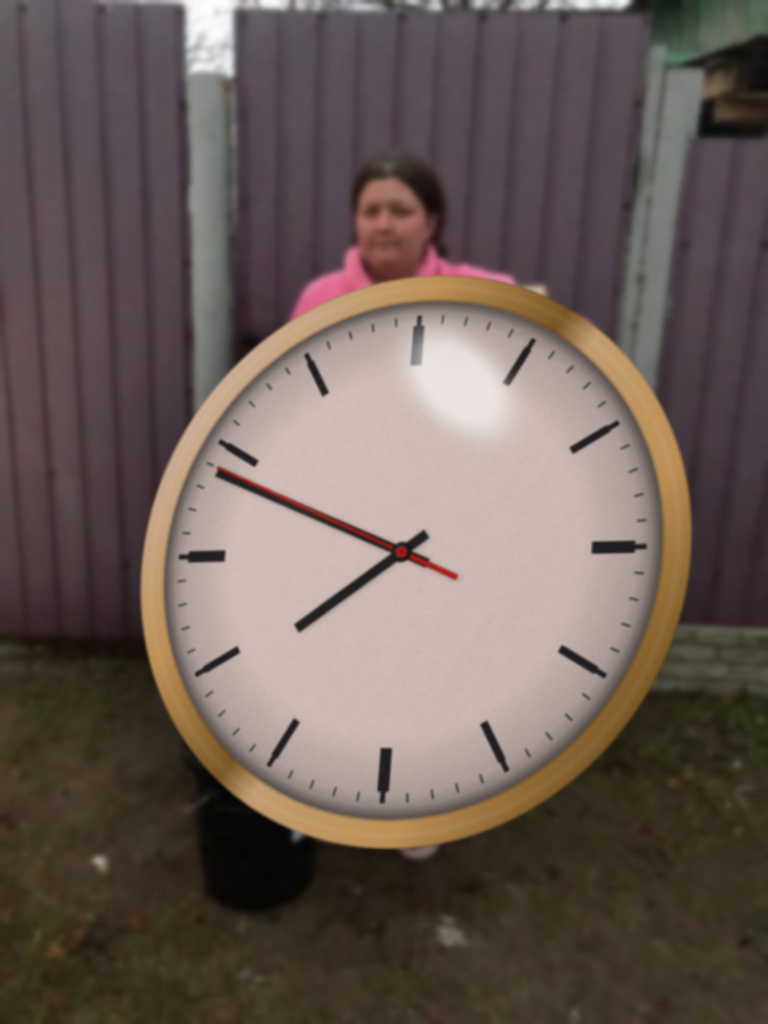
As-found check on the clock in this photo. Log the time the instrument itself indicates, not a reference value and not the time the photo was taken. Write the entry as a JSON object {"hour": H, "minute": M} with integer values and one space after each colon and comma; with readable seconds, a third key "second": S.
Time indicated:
{"hour": 7, "minute": 48, "second": 49}
